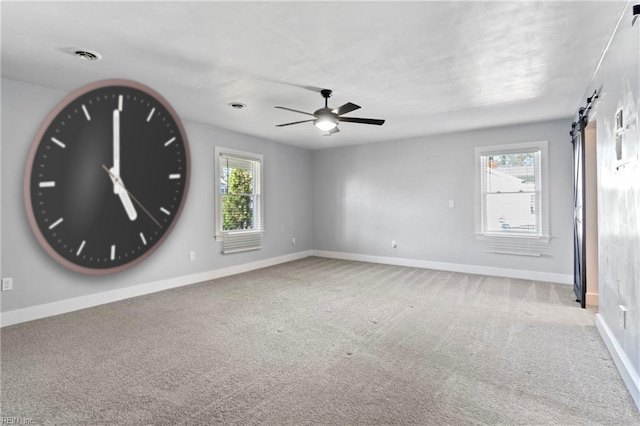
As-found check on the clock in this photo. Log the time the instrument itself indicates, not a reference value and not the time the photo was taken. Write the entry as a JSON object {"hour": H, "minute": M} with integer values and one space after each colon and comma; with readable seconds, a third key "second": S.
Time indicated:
{"hour": 4, "minute": 59, "second": 22}
